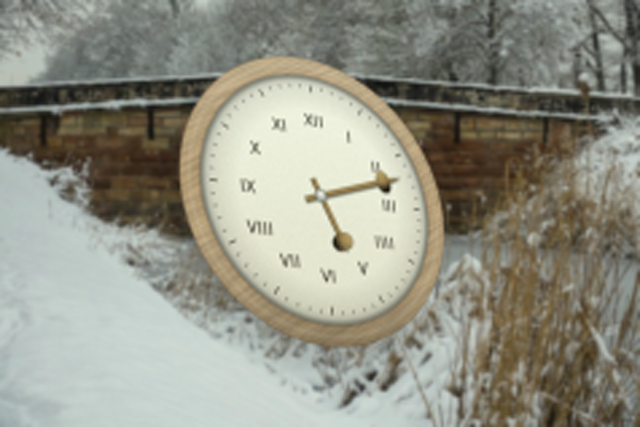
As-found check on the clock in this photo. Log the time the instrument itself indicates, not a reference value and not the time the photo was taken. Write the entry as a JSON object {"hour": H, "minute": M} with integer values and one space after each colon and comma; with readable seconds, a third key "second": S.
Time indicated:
{"hour": 5, "minute": 12}
